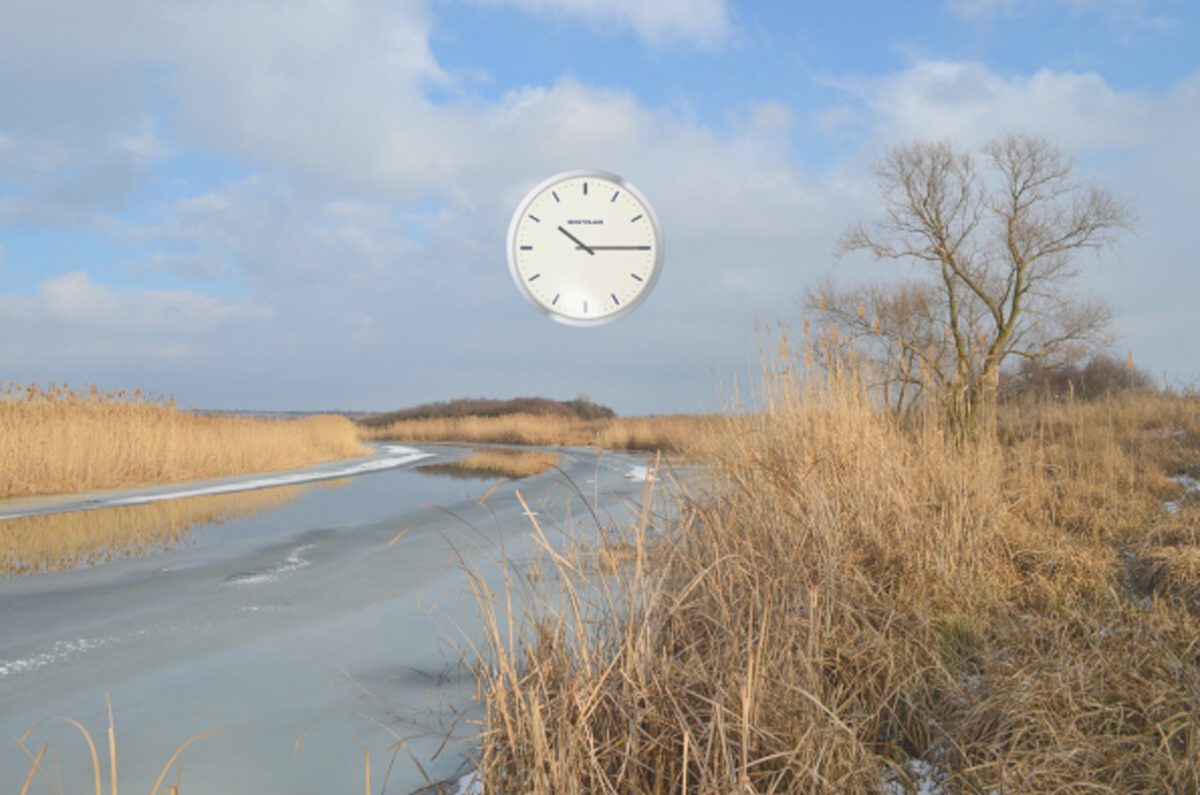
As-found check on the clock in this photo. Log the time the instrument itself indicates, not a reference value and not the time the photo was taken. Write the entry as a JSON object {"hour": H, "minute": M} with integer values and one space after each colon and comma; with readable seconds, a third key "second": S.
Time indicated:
{"hour": 10, "minute": 15}
